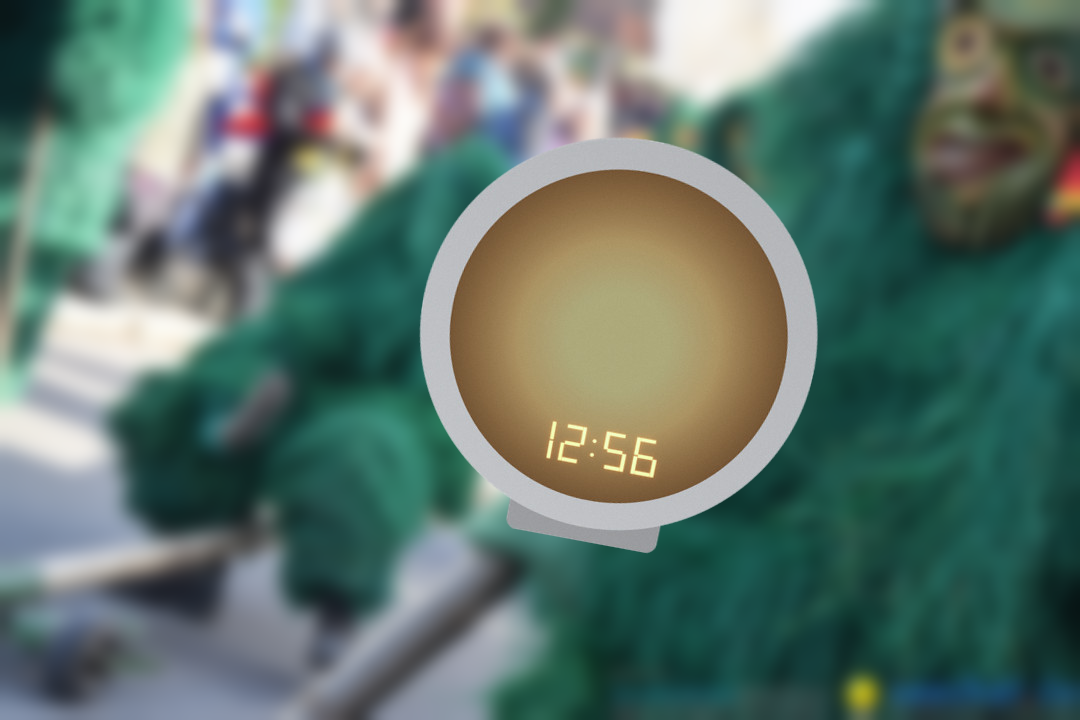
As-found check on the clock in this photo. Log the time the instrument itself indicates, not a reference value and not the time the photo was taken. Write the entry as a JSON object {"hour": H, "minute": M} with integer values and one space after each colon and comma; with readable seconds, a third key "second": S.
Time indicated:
{"hour": 12, "minute": 56}
